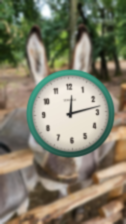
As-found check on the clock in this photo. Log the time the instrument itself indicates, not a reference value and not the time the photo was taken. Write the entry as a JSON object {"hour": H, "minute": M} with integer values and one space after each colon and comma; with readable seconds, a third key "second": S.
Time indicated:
{"hour": 12, "minute": 13}
